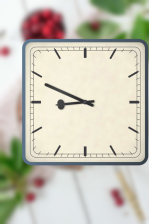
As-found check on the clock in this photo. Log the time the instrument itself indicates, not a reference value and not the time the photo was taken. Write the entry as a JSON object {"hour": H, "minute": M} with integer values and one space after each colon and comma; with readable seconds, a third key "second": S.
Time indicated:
{"hour": 8, "minute": 49}
